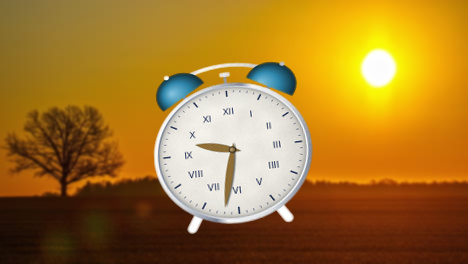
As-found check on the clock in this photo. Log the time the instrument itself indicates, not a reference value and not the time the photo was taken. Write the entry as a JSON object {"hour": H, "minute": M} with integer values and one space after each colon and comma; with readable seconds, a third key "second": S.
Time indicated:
{"hour": 9, "minute": 32}
